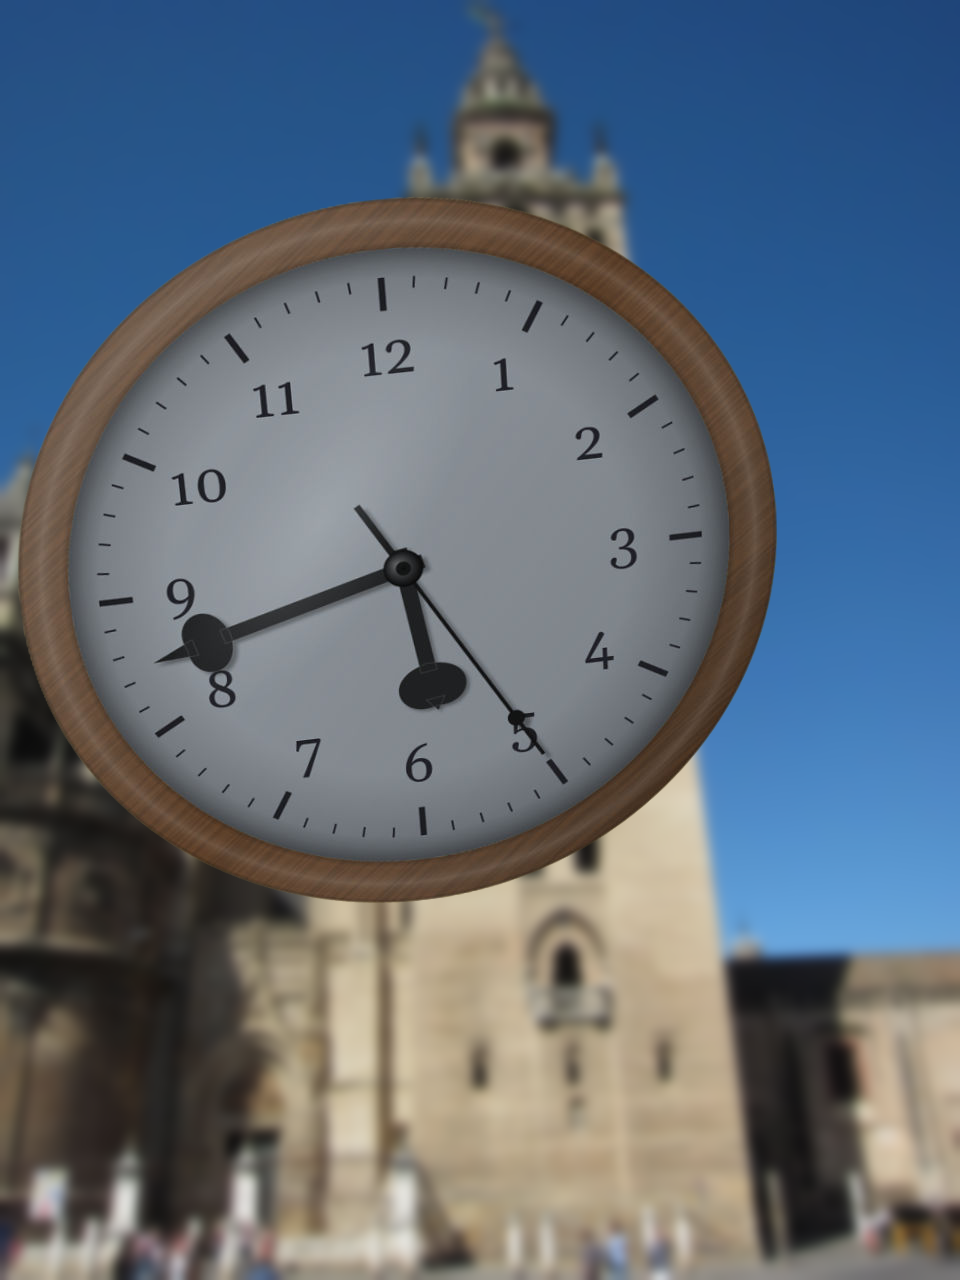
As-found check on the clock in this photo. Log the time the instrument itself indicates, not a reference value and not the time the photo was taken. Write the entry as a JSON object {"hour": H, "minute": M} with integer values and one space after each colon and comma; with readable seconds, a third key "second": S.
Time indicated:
{"hour": 5, "minute": 42, "second": 25}
